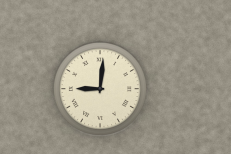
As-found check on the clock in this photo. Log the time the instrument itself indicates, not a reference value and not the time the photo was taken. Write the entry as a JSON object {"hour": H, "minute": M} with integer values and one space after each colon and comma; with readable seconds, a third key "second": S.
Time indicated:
{"hour": 9, "minute": 1}
